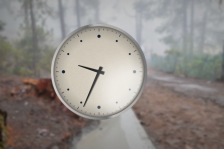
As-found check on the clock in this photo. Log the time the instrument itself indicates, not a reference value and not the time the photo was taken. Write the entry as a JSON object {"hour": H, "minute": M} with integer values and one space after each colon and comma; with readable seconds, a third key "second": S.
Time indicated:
{"hour": 9, "minute": 34}
